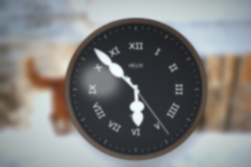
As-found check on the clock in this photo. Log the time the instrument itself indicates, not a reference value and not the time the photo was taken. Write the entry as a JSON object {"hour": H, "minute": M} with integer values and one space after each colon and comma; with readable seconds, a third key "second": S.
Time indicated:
{"hour": 5, "minute": 52, "second": 24}
